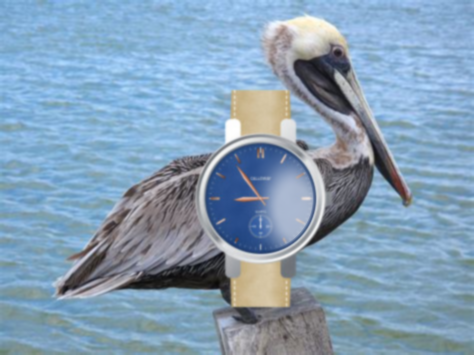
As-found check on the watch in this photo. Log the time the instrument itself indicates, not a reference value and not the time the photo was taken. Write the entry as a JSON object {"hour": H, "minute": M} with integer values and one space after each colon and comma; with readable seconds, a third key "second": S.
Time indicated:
{"hour": 8, "minute": 54}
